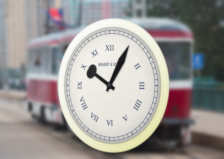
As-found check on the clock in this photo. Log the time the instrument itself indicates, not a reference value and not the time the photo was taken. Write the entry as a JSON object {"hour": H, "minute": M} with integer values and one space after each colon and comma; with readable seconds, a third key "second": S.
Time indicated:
{"hour": 10, "minute": 5}
